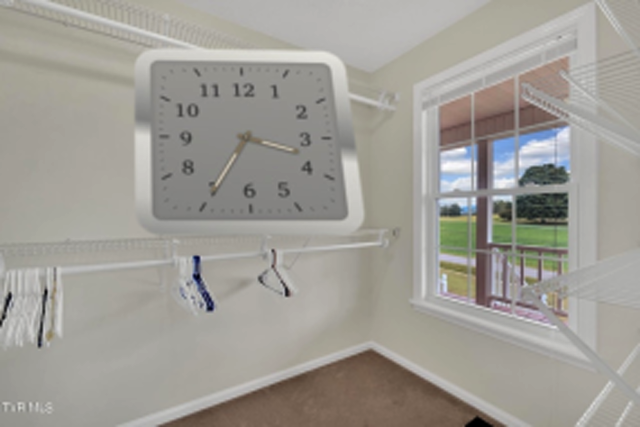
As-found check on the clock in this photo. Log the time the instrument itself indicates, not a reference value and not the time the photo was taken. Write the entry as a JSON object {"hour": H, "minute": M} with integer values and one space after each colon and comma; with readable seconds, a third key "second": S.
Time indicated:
{"hour": 3, "minute": 35}
